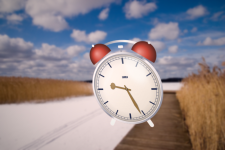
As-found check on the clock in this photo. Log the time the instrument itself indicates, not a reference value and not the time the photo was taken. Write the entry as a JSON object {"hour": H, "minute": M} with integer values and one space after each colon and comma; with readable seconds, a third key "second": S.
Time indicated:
{"hour": 9, "minute": 26}
